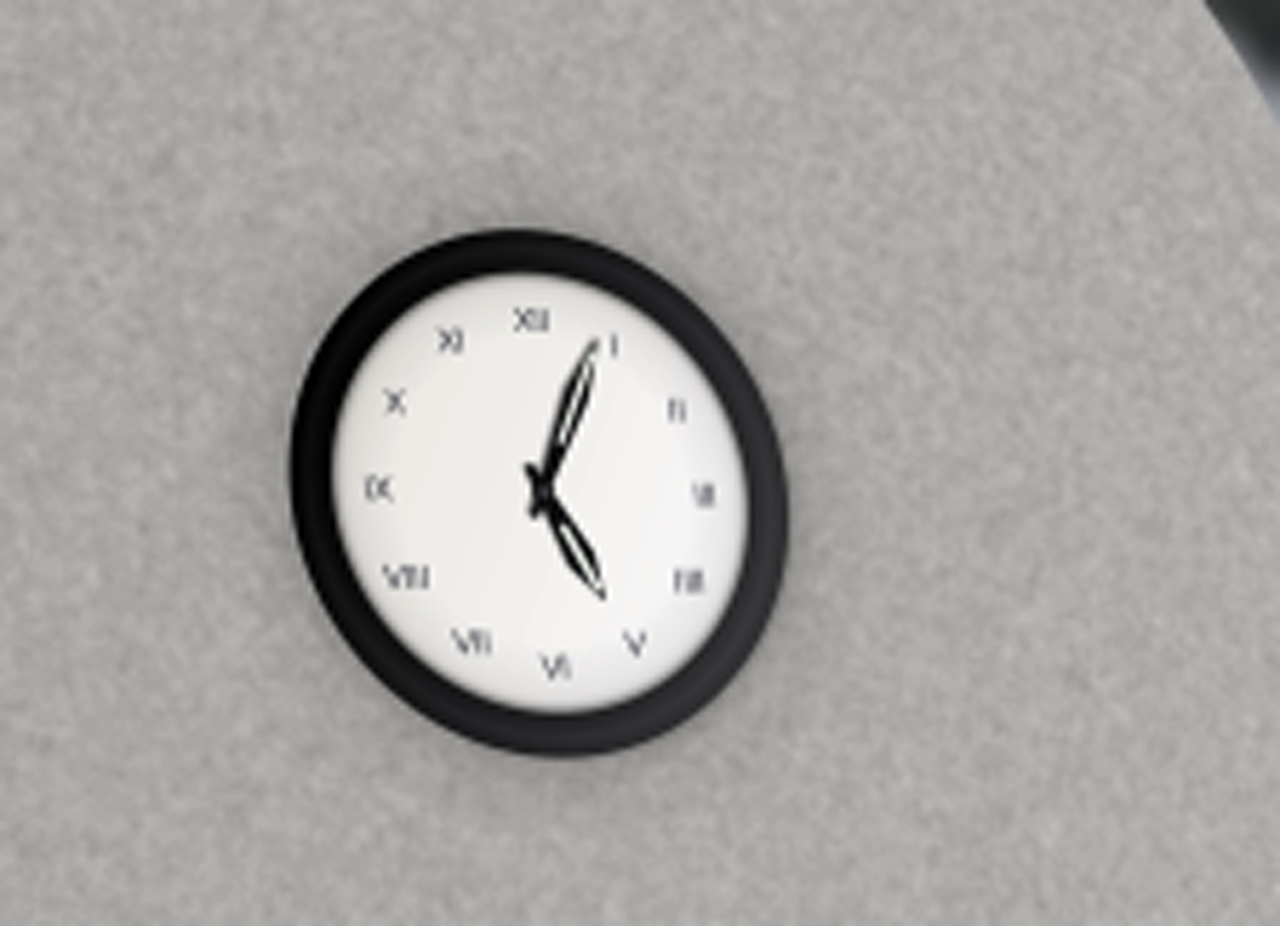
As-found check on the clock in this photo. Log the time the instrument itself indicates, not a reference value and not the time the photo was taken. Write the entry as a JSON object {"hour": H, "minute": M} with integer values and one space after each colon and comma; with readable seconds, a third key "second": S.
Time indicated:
{"hour": 5, "minute": 4}
